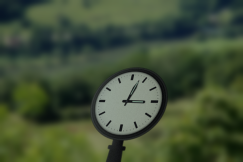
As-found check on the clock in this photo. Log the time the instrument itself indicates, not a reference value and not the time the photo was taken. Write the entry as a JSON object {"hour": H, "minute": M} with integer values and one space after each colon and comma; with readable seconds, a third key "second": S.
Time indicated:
{"hour": 3, "minute": 3}
